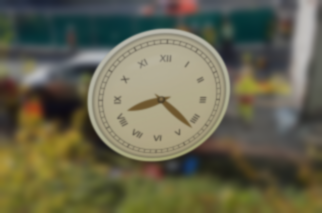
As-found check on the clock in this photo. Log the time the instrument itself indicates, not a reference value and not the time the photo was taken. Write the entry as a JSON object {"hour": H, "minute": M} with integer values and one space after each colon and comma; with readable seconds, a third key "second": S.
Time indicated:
{"hour": 8, "minute": 22}
